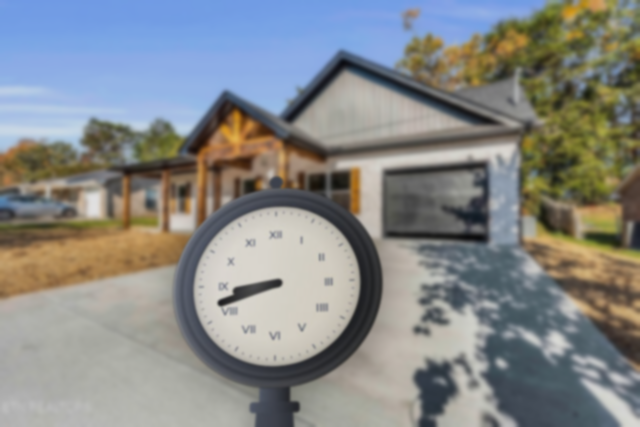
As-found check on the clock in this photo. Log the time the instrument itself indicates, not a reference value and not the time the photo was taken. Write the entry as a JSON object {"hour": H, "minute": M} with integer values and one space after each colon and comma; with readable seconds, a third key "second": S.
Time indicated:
{"hour": 8, "minute": 42}
